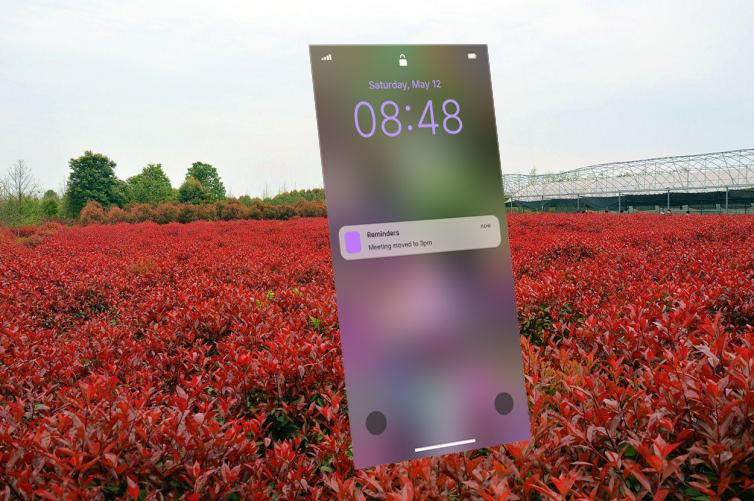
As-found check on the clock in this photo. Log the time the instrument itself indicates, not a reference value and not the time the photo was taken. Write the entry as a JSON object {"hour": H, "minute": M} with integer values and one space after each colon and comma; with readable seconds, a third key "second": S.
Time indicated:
{"hour": 8, "minute": 48}
